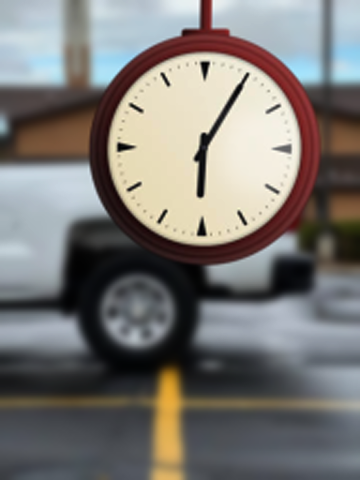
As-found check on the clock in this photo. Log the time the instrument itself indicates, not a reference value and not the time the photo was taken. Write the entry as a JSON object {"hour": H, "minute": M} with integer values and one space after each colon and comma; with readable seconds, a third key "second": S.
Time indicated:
{"hour": 6, "minute": 5}
